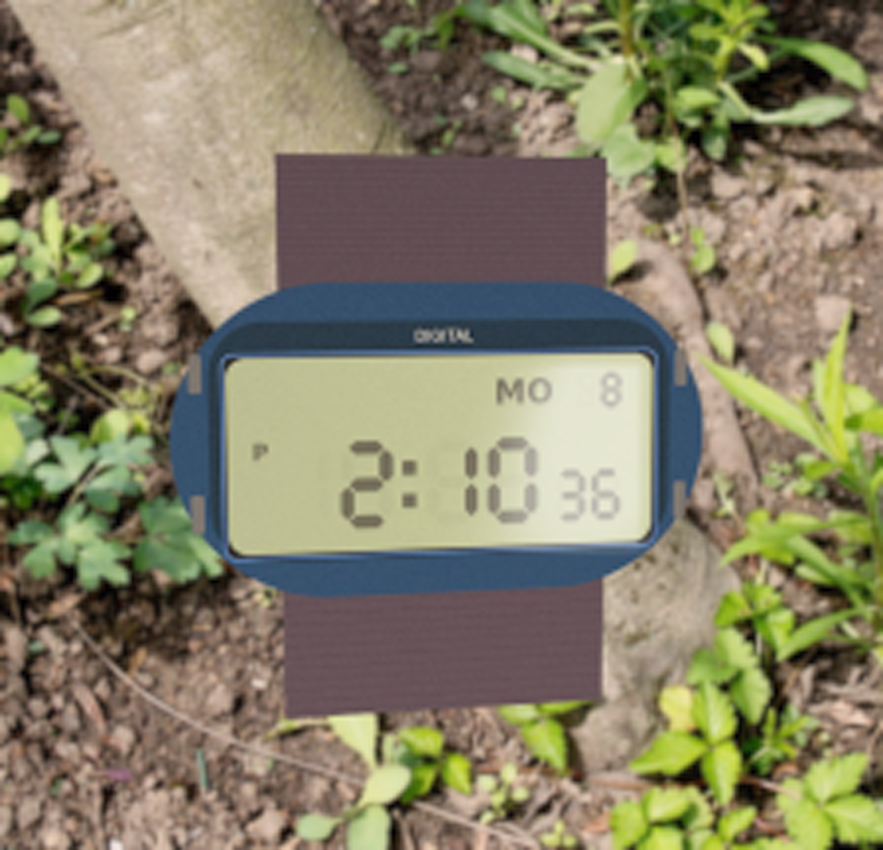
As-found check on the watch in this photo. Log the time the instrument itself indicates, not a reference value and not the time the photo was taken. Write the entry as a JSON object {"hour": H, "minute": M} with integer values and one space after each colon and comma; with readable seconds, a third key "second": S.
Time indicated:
{"hour": 2, "minute": 10, "second": 36}
